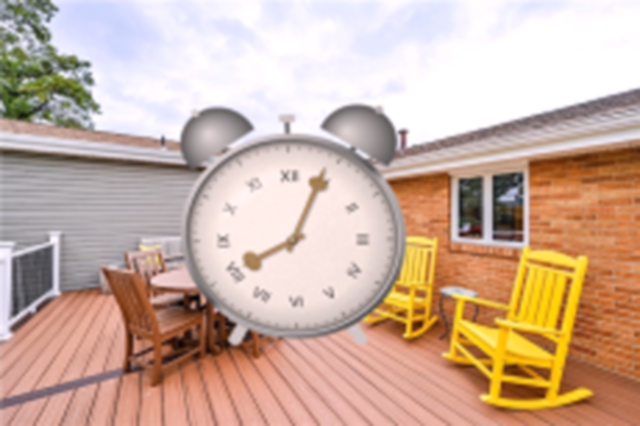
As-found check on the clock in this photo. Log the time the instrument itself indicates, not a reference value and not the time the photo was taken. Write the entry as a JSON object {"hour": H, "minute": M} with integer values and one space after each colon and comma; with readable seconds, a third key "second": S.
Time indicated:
{"hour": 8, "minute": 4}
